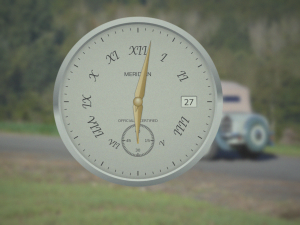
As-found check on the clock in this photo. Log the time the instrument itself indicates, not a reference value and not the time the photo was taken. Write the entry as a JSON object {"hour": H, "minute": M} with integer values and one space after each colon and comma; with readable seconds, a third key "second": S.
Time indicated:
{"hour": 6, "minute": 2}
